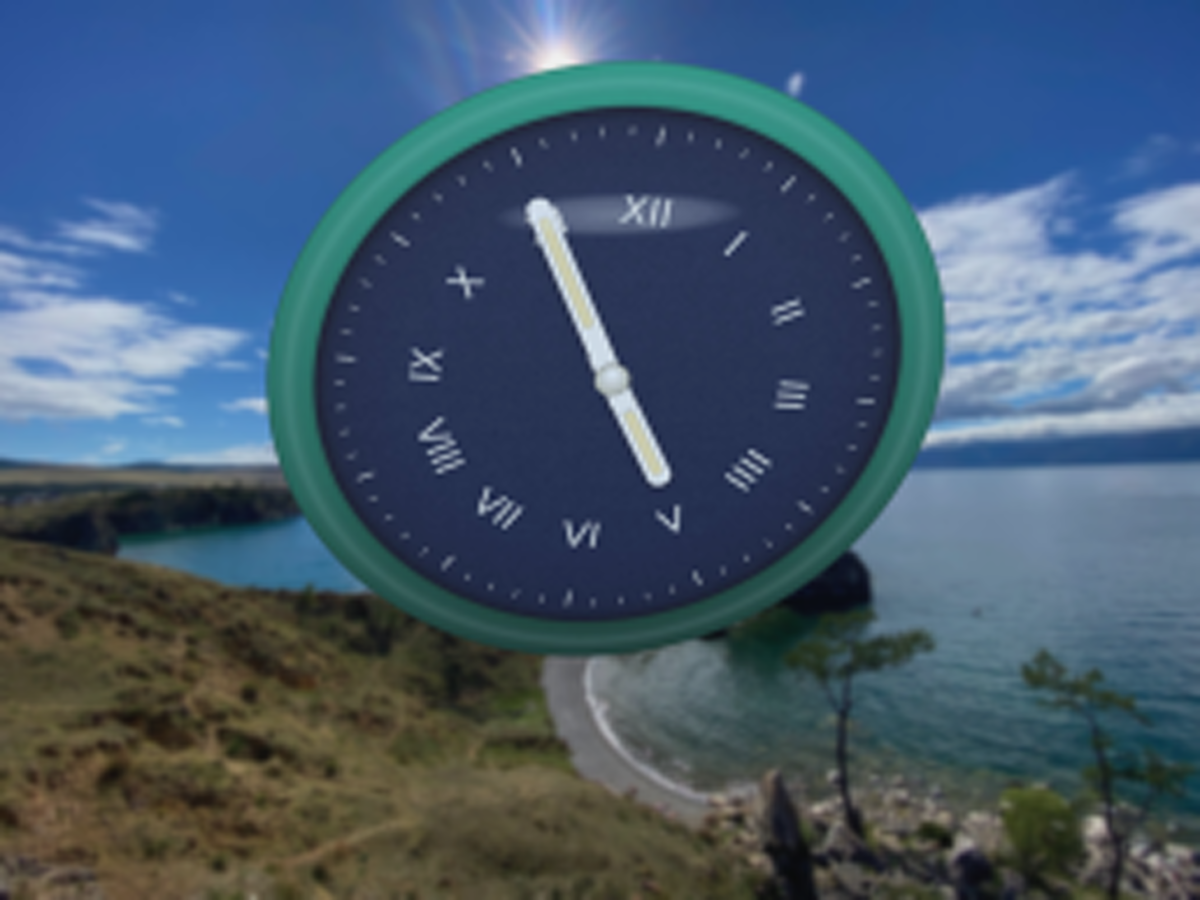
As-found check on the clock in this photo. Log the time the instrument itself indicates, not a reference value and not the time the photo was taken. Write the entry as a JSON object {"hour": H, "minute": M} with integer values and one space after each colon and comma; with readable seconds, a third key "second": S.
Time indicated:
{"hour": 4, "minute": 55}
